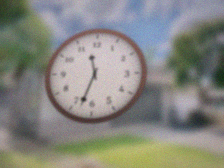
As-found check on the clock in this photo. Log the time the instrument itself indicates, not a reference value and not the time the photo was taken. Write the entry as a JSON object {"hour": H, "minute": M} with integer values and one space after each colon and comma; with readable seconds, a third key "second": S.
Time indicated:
{"hour": 11, "minute": 33}
